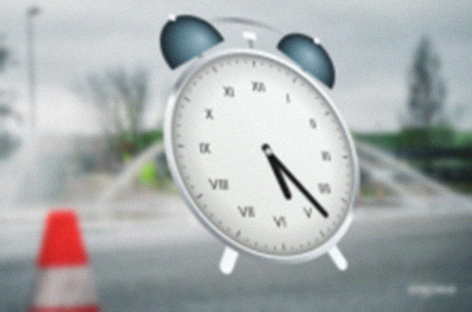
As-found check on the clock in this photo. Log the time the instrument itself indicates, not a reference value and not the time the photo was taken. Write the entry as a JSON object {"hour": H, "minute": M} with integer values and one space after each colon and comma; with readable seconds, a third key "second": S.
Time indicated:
{"hour": 5, "minute": 23}
